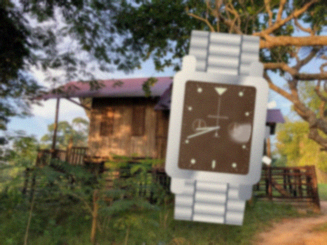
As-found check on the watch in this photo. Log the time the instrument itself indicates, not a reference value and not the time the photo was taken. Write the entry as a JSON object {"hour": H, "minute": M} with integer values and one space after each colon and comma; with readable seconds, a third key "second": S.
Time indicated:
{"hour": 8, "minute": 41}
